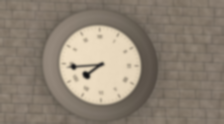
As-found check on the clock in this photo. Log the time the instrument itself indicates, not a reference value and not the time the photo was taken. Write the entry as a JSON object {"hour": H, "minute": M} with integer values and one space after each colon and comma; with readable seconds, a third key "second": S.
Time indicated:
{"hour": 7, "minute": 44}
